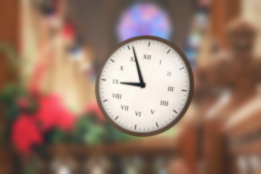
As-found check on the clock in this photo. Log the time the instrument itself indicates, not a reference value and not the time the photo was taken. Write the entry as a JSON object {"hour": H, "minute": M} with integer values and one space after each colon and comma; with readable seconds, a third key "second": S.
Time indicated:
{"hour": 8, "minute": 56}
